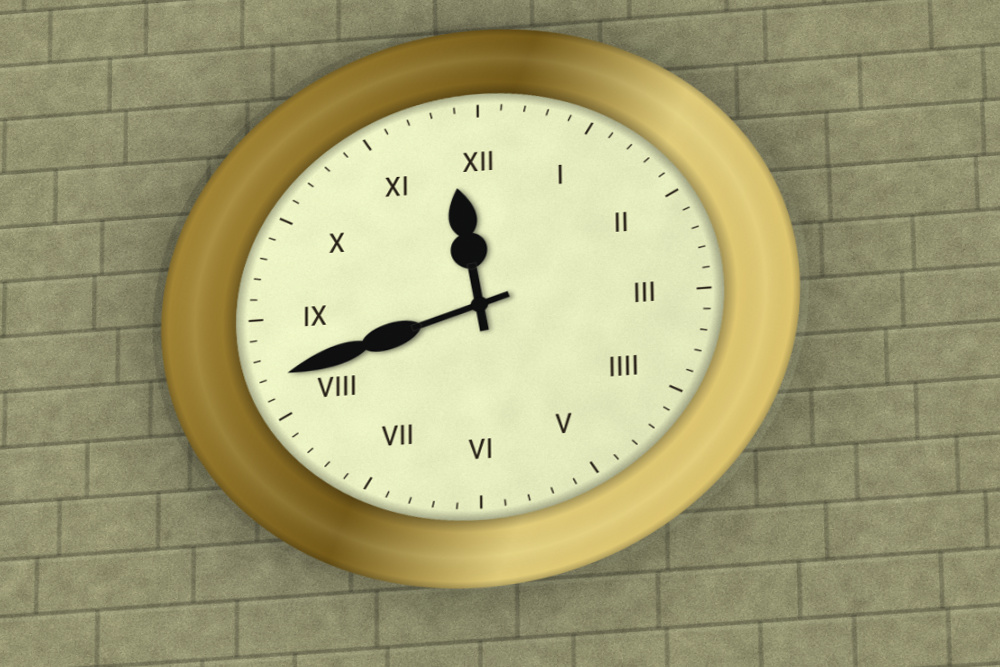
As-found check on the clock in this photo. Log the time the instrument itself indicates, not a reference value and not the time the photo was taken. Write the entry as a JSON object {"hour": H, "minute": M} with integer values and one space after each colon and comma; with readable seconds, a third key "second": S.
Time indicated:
{"hour": 11, "minute": 42}
